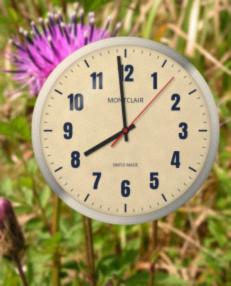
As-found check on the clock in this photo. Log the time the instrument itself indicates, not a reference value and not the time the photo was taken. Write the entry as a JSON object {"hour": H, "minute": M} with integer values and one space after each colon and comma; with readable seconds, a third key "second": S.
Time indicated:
{"hour": 7, "minute": 59, "second": 7}
